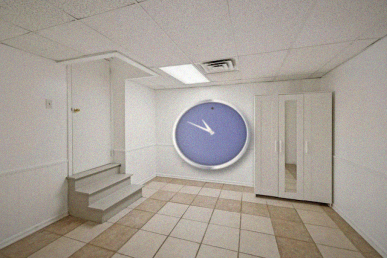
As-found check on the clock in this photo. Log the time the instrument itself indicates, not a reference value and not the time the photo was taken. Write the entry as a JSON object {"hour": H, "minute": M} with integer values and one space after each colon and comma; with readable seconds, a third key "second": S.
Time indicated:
{"hour": 10, "minute": 49}
